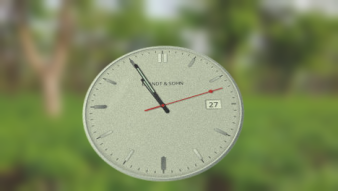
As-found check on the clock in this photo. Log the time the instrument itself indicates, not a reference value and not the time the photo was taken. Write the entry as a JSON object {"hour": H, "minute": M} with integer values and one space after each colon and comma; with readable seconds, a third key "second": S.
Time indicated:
{"hour": 10, "minute": 55, "second": 12}
